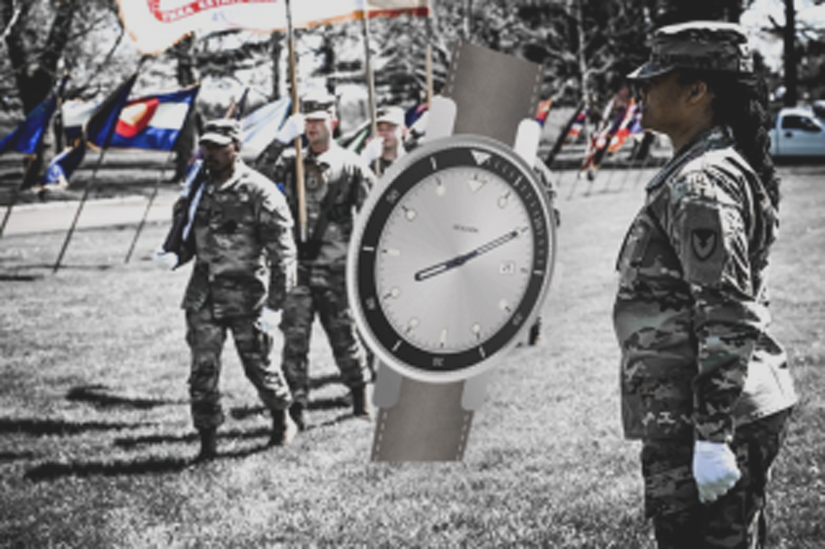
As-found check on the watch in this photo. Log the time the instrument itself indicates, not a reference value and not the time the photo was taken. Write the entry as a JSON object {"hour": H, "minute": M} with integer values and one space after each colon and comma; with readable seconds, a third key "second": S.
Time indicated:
{"hour": 8, "minute": 10}
